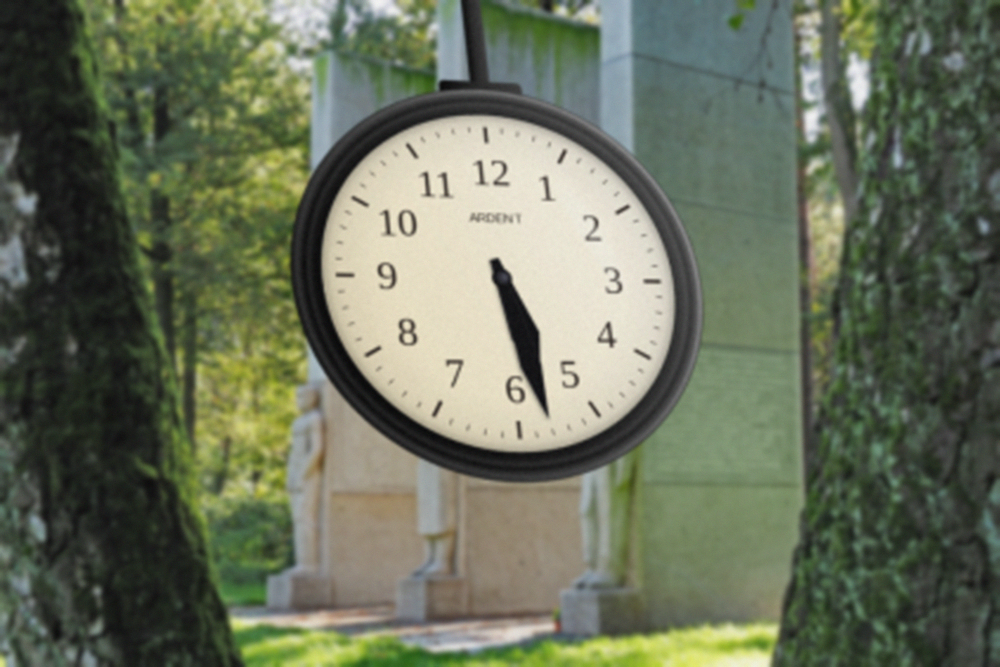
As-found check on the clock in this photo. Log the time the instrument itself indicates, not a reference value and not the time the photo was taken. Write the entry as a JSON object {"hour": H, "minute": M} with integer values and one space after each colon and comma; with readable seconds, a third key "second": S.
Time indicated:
{"hour": 5, "minute": 28}
